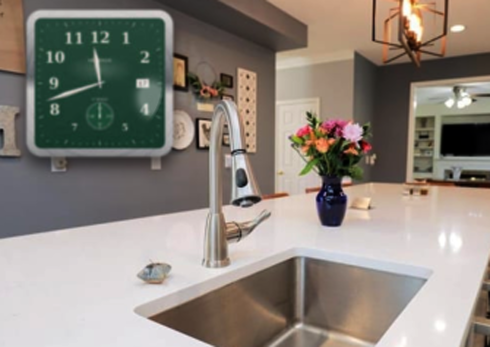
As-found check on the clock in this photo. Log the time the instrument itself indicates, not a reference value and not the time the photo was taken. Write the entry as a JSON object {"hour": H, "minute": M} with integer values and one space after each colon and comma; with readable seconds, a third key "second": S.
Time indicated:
{"hour": 11, "minute": 42}
